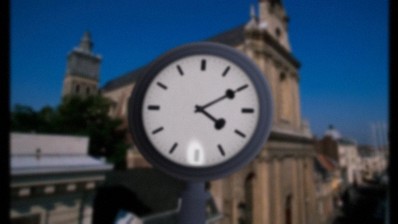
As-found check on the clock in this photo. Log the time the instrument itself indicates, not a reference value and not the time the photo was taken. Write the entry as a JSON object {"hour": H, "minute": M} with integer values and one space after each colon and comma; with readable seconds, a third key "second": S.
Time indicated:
{"hour": 4, "minute": 10}
